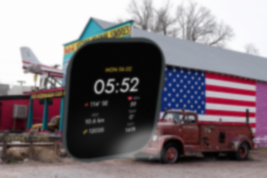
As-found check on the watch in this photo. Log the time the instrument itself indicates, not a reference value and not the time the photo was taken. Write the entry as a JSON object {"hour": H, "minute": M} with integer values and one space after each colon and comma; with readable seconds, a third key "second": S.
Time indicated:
{"hour": 5, "minute": 52}
